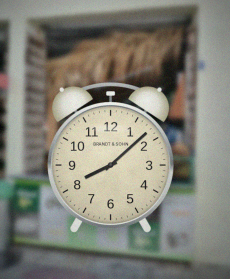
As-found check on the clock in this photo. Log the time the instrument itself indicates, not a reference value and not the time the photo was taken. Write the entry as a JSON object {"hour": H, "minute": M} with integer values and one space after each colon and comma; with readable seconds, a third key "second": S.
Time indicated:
{"hour": 8, "minute": 8}
